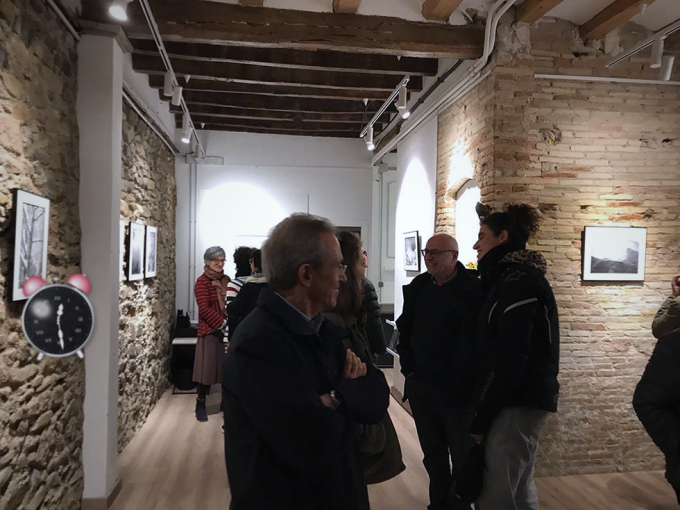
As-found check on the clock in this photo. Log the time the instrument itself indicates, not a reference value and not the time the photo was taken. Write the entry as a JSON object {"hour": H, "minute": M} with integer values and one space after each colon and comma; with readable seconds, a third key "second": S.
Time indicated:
{"hour": 12, "minute": 29}
